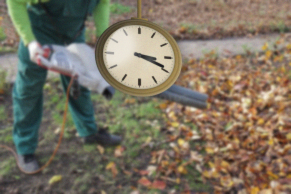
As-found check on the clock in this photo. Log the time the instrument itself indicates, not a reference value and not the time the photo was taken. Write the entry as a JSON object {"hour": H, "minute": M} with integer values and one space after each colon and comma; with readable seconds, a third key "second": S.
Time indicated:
{"hour": 3, "minute": 19}
